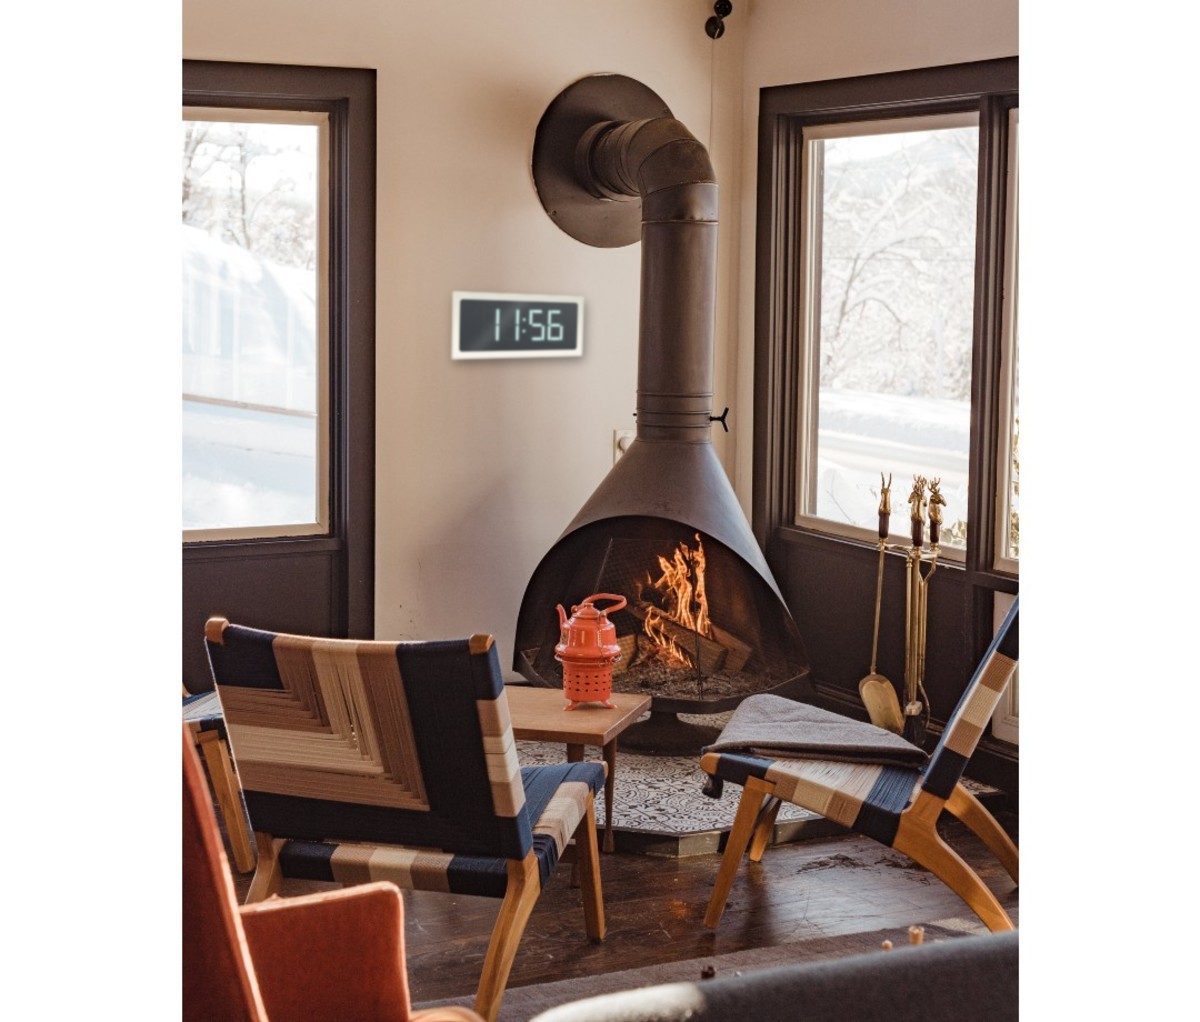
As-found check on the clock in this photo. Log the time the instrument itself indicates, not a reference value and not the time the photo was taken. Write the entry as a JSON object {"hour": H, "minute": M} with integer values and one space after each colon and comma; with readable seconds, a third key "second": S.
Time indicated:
{"hour": 11, "minute": 56}
